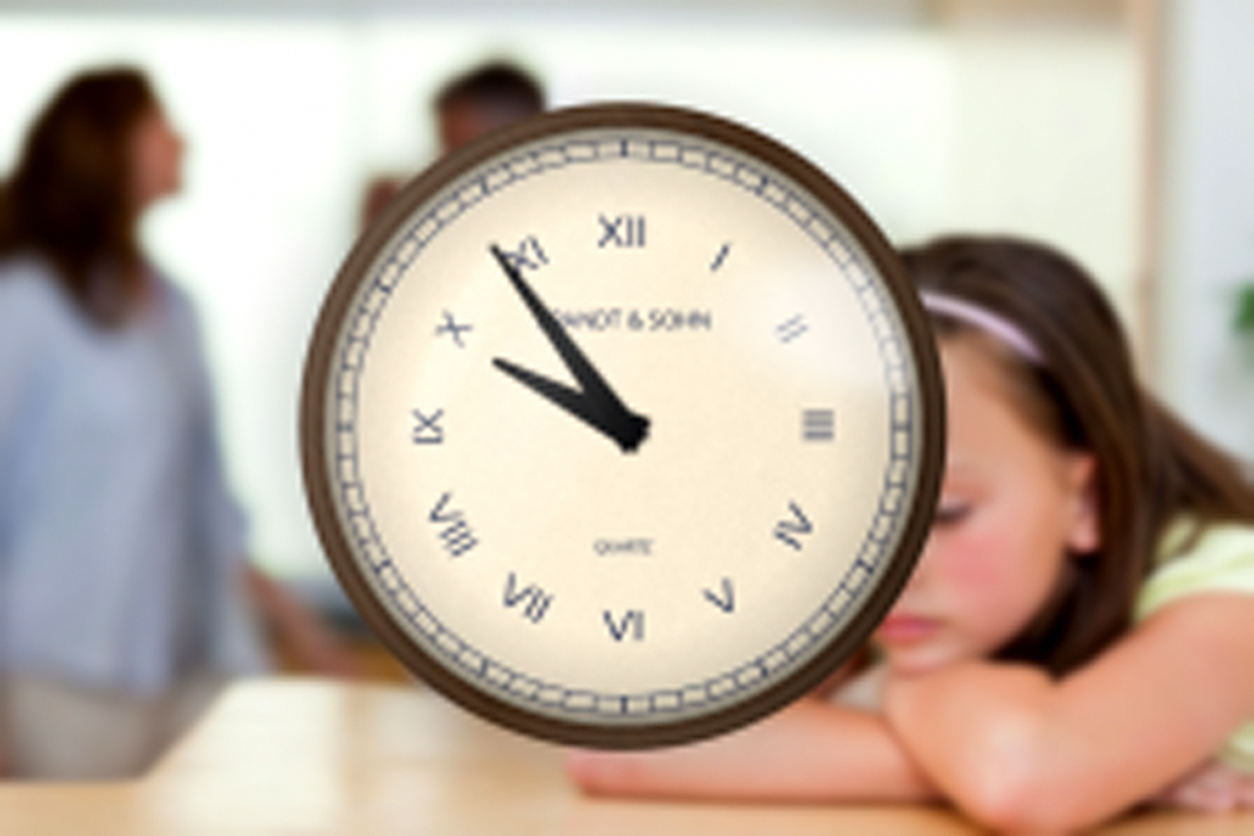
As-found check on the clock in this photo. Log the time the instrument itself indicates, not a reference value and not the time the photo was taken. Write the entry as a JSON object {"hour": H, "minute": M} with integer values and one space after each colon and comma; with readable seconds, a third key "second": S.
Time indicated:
{"hour": 9, "minute": 54}
